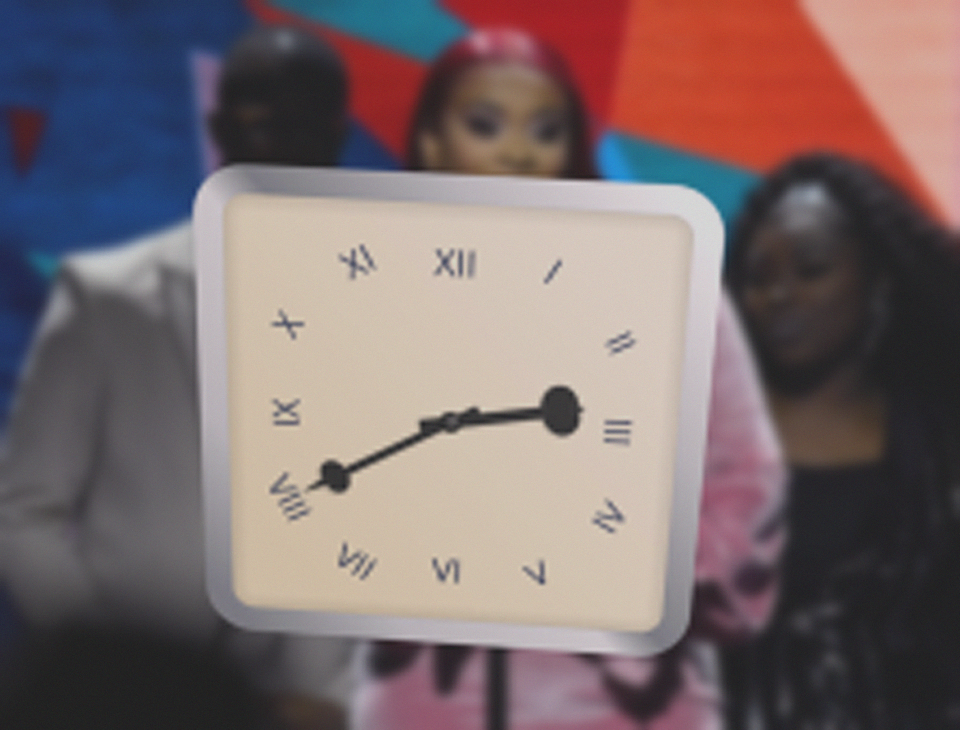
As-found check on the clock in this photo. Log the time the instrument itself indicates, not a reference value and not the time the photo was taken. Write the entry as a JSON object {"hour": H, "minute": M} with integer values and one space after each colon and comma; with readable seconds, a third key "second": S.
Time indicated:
{"hour": 2, "minute": 40}
